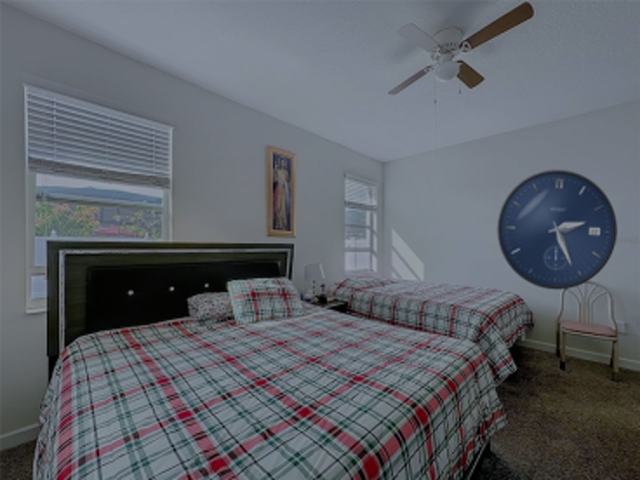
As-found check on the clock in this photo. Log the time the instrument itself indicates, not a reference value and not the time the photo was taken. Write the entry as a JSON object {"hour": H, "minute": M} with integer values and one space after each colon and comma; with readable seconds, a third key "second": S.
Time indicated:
{"hour": 2, "minute": 26}
